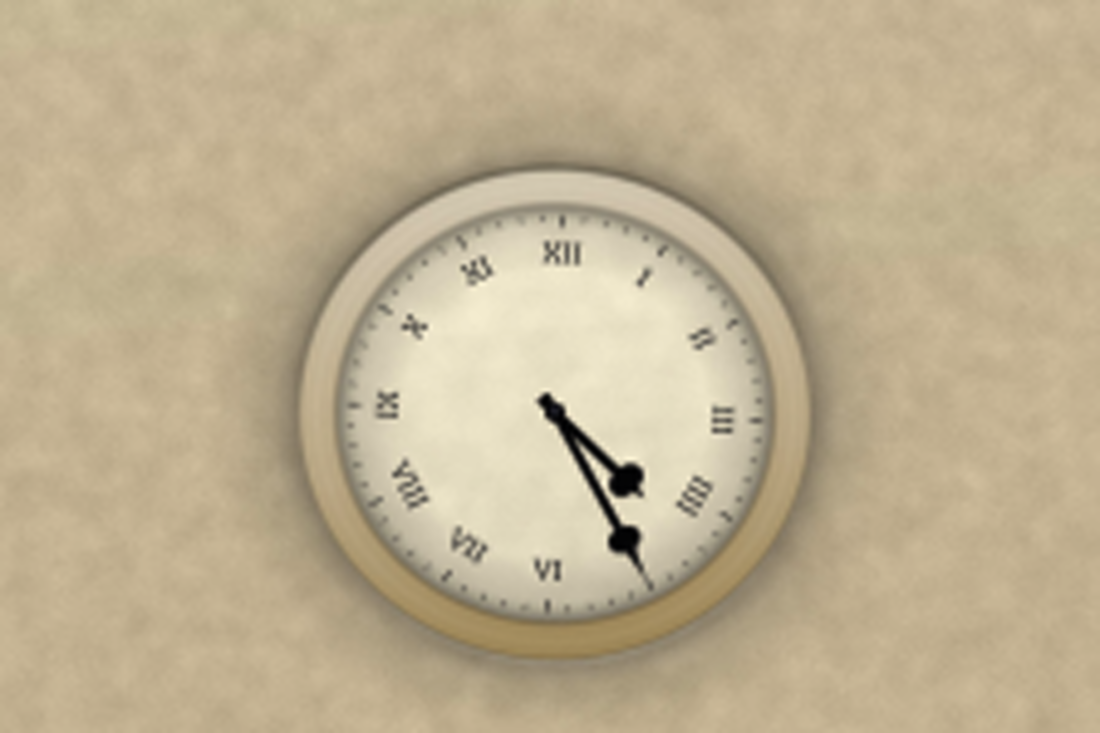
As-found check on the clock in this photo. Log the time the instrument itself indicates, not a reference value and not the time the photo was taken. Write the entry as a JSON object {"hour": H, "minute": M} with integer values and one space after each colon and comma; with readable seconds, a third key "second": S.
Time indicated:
{"hour": 4, "minute": 25}
